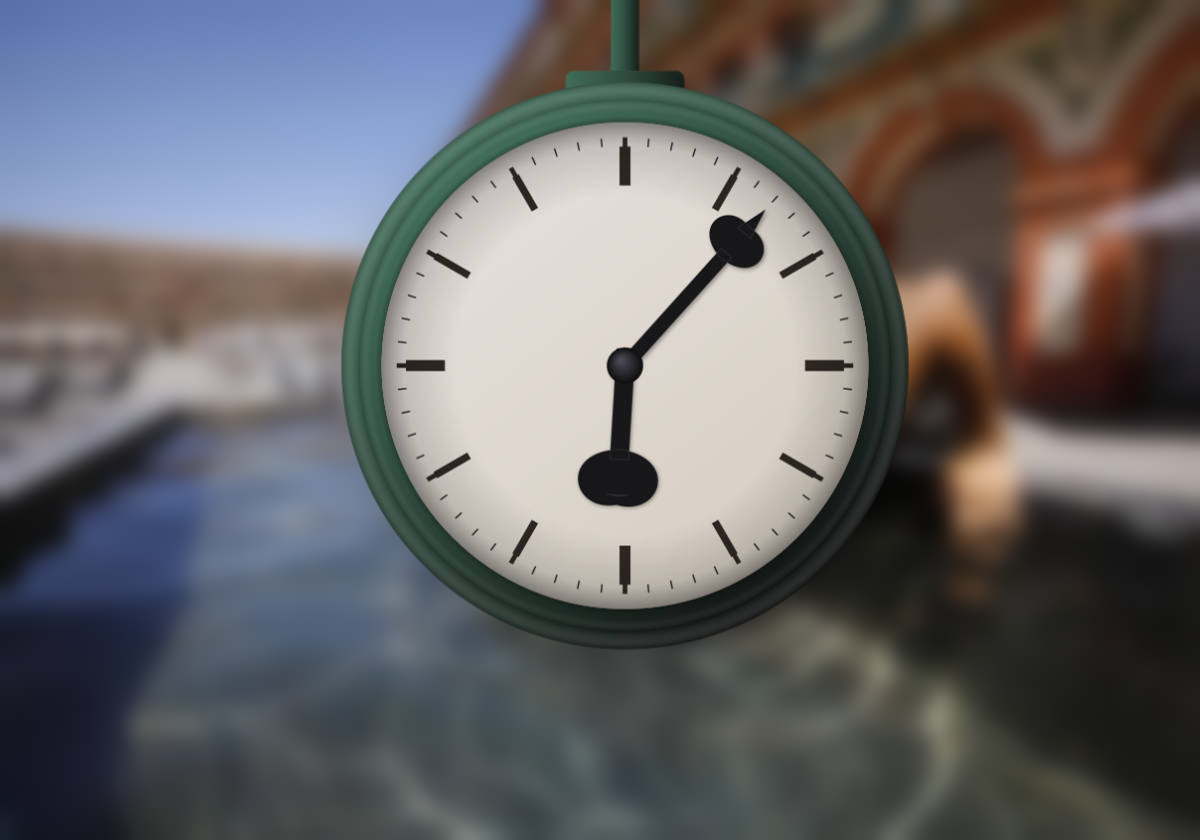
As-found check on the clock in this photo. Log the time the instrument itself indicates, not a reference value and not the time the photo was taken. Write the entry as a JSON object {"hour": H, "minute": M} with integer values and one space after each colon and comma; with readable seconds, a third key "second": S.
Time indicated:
{"hour": 6, "minute": 7}
